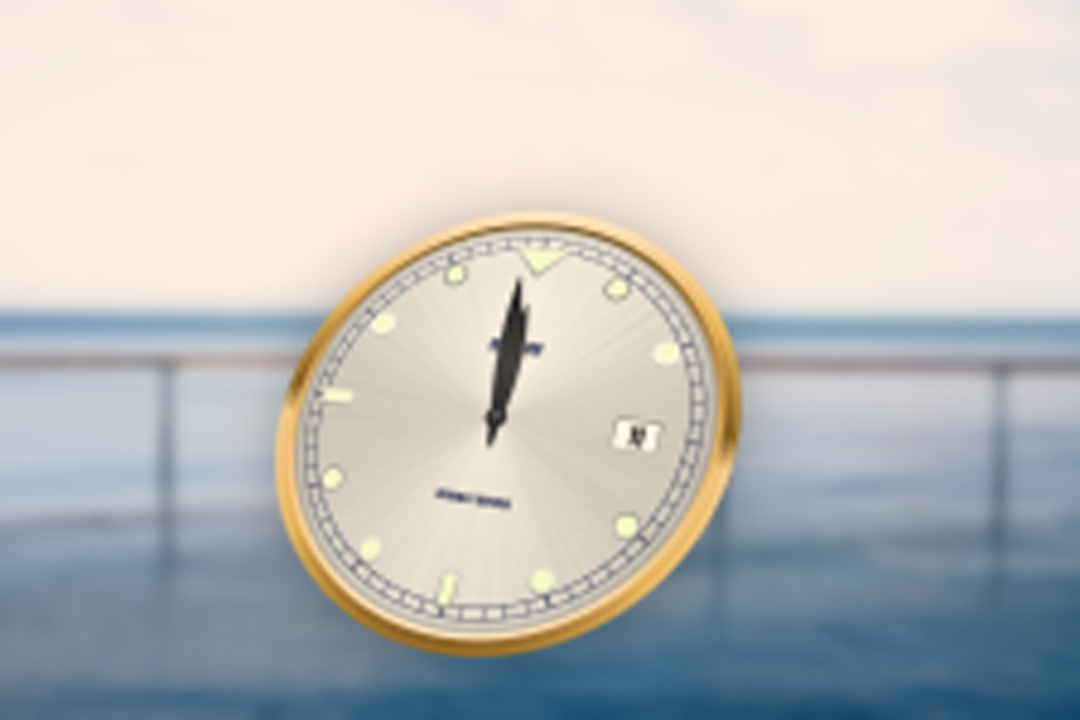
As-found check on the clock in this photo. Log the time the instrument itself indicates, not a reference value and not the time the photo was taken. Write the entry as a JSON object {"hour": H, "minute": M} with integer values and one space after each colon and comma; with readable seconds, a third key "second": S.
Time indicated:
{"hour": 11, "minute": 59}
